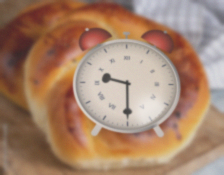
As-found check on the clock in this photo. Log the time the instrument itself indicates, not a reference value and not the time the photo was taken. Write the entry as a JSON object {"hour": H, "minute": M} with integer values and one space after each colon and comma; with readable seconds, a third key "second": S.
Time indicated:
{"hour": 9, "minute": 30}
